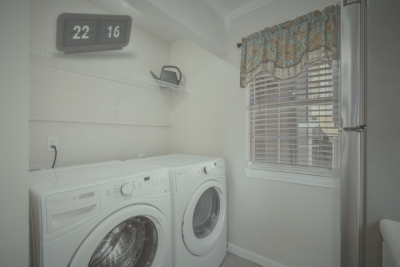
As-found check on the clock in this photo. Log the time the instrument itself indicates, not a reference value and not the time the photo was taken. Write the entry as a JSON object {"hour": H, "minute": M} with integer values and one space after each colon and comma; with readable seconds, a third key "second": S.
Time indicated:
{"hour": 22, "minute": 16}
